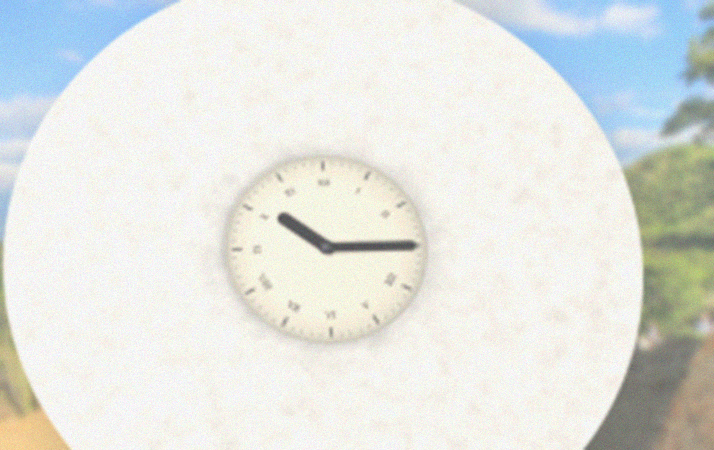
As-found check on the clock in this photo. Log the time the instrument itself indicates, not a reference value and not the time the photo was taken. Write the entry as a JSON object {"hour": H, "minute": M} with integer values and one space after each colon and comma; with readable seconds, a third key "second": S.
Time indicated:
{"hour": 10, "minute": 15}
